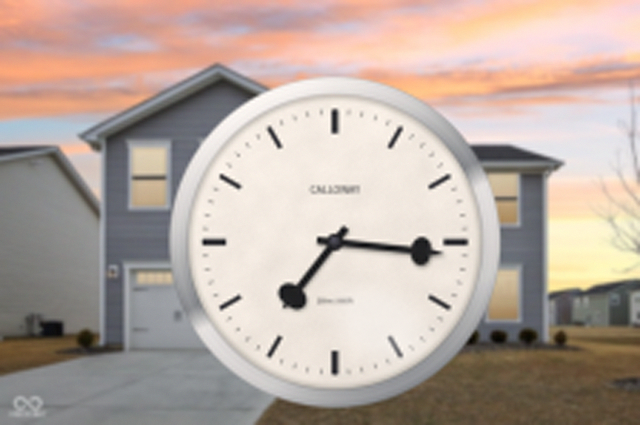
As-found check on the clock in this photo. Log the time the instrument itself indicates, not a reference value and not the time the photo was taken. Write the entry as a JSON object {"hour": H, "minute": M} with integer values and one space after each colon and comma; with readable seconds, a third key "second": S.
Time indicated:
{"hour": 7, "minute": 16}
